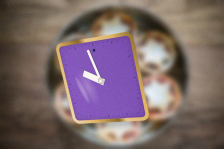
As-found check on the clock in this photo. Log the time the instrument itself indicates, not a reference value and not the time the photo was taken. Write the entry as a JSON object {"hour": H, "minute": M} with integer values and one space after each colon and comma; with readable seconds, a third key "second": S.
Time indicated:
{"hour": 9, "minute": 58}
